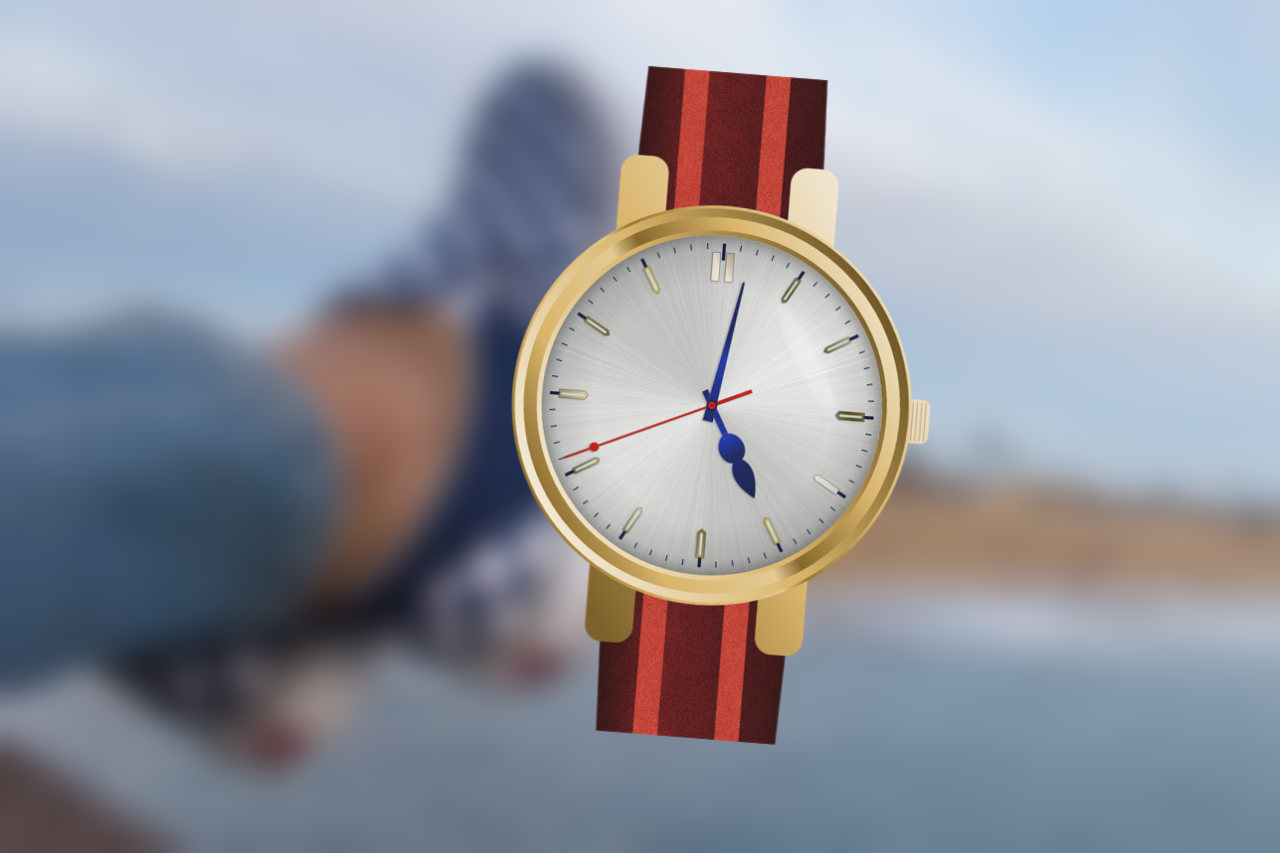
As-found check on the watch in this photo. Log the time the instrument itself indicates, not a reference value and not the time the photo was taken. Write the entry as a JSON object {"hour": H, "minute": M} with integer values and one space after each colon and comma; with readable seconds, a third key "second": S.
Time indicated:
{"hour": 5, "minute": 1, "second": 41}
